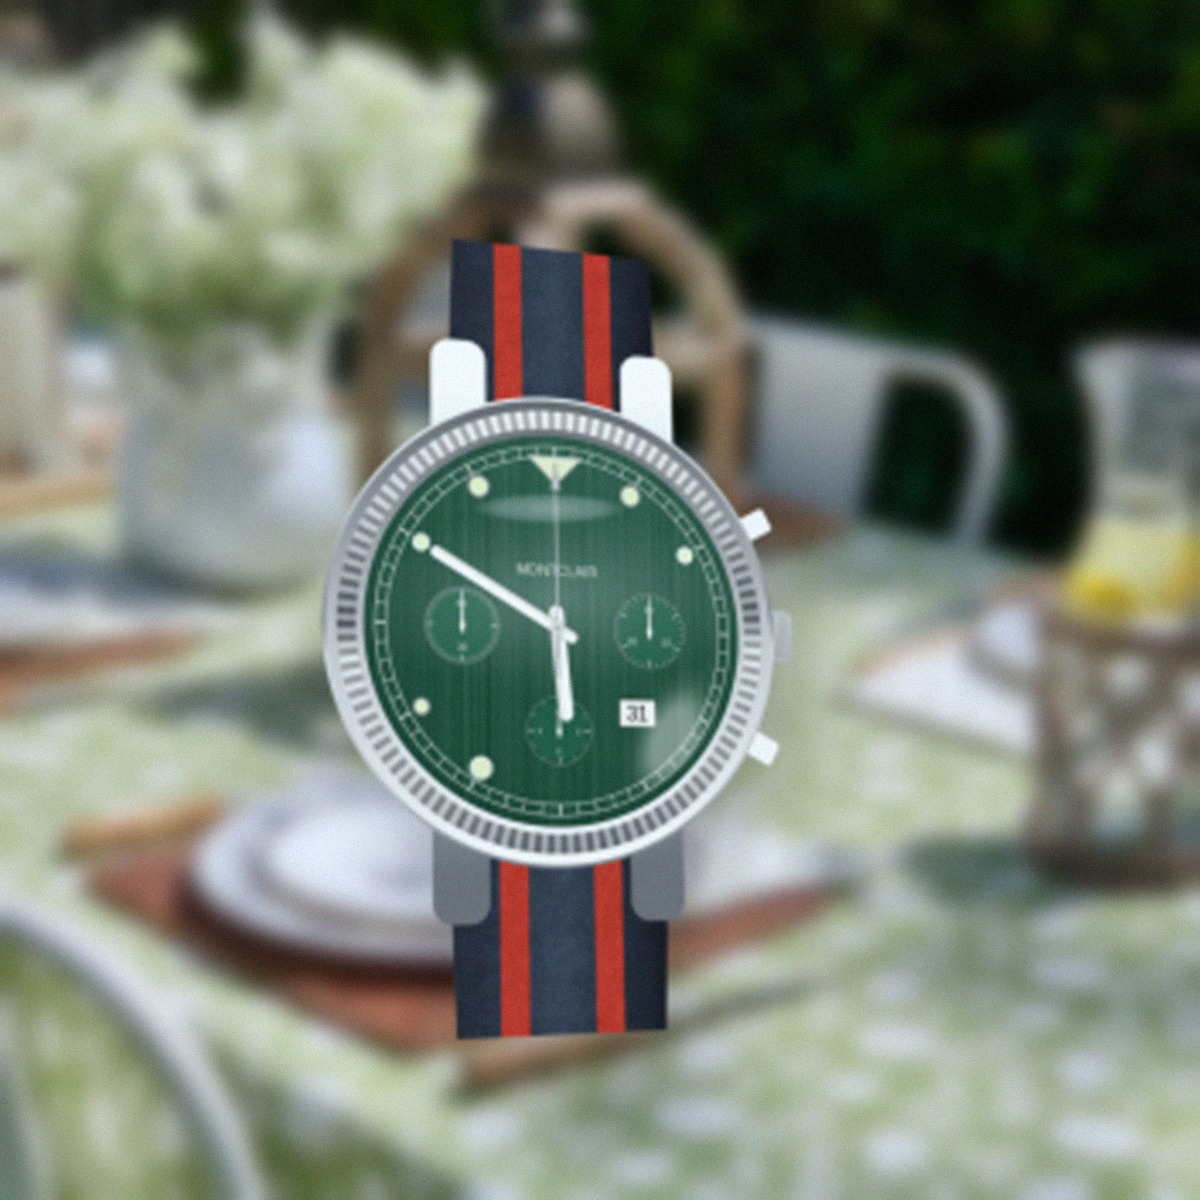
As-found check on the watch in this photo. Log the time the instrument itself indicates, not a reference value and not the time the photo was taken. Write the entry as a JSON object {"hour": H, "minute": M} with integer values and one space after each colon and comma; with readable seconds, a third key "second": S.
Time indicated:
{"hour": 5, "minute": 50}
